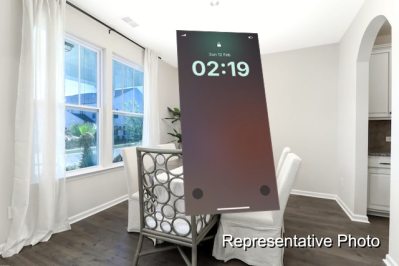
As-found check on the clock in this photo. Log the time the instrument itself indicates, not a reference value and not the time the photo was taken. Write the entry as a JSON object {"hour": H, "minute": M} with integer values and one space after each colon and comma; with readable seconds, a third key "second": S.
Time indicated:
{"hour": 2, "minute": 19}
